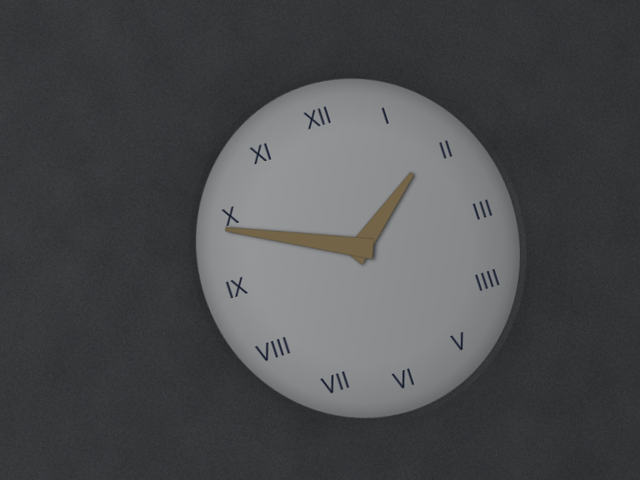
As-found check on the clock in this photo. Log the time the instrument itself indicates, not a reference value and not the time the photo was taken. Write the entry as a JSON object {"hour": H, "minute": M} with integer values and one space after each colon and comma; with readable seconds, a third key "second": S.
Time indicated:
{"hour": 1, "minute": 49}
